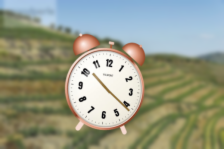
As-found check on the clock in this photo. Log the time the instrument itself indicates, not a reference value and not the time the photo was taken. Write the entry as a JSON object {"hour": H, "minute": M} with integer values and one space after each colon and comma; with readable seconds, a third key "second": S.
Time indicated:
{"hour": 10, "minute": 21}
